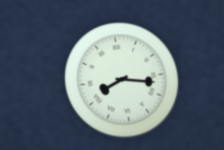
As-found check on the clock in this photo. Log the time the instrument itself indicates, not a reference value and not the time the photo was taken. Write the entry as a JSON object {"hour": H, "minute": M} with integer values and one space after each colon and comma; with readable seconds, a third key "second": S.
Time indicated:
{"hour": 8, "minute": 17}
